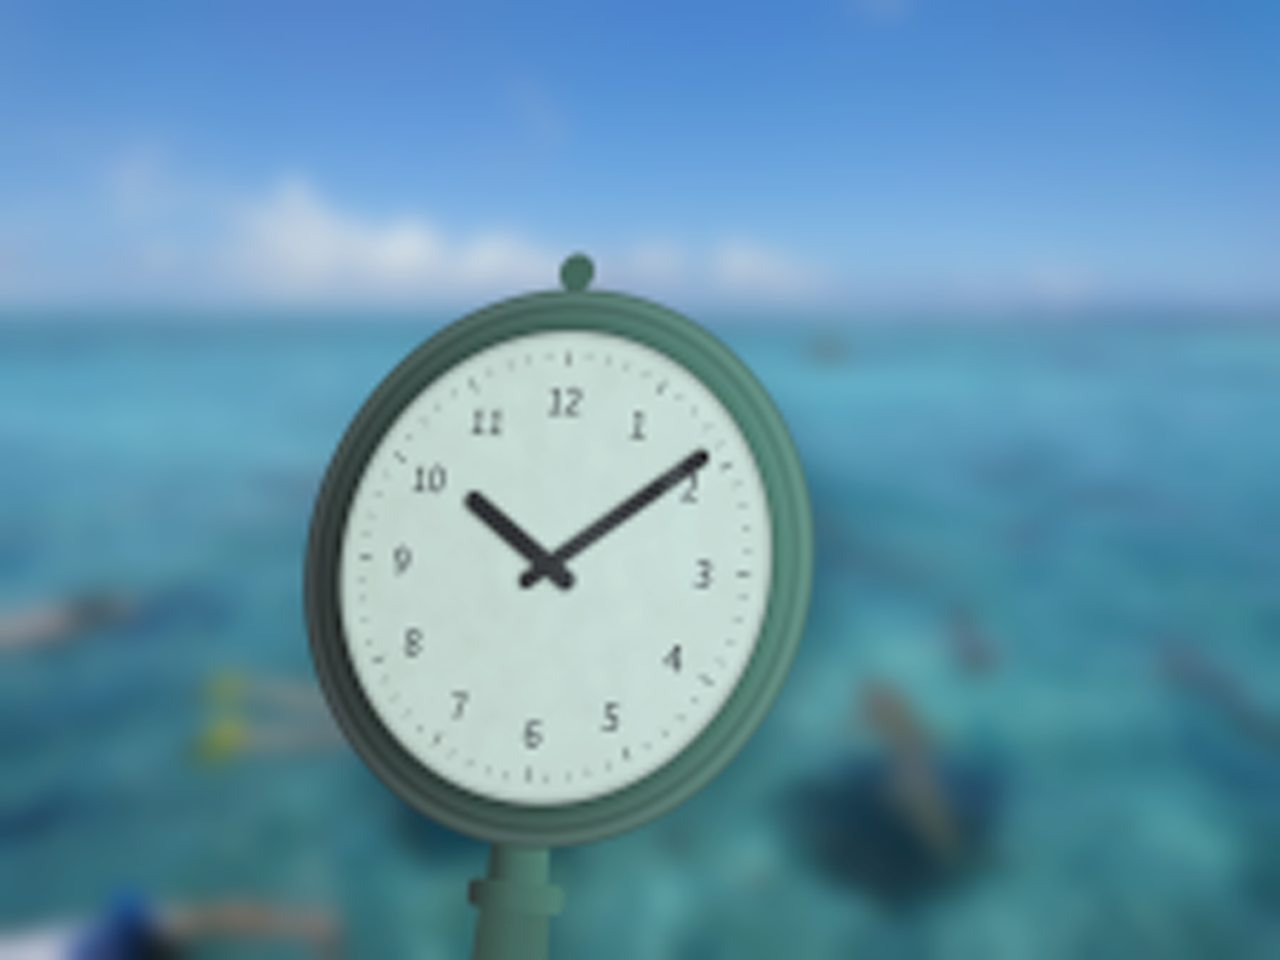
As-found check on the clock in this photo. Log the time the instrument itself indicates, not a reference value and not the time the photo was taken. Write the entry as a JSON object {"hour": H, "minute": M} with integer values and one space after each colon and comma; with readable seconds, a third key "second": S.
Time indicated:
{"hour": 10, "minute": 9}
